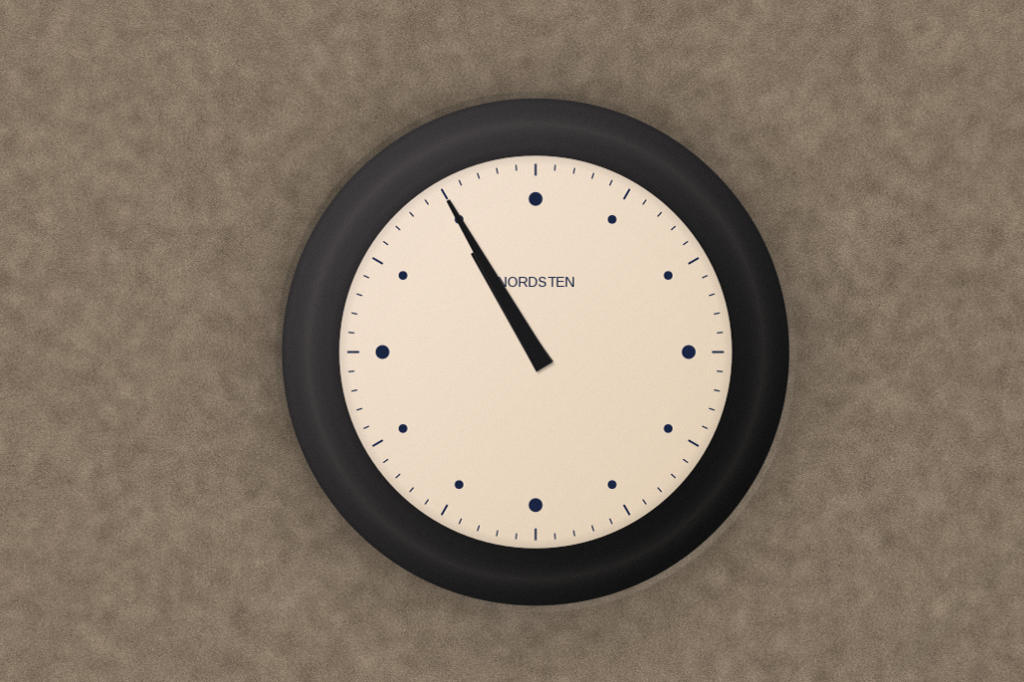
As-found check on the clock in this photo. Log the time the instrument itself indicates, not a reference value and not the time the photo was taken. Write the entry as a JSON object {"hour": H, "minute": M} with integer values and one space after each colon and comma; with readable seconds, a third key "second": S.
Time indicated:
{"hour": 10, "minute": 55}
